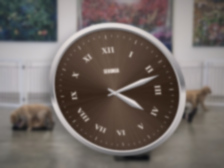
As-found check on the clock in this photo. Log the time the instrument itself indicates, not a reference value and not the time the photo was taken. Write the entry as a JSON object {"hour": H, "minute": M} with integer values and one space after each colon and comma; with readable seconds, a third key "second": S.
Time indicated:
{"hour": 4, "minute": 12}
